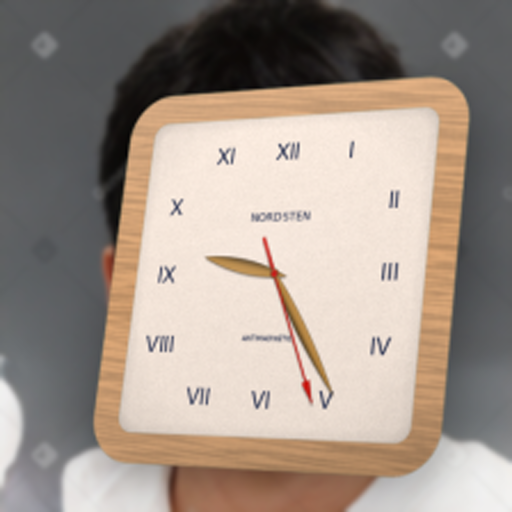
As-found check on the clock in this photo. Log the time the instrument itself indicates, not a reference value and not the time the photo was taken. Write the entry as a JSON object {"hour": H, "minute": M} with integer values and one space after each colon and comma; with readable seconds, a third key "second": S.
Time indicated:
{"hour": 9, "minute": 24, "second": 26}
